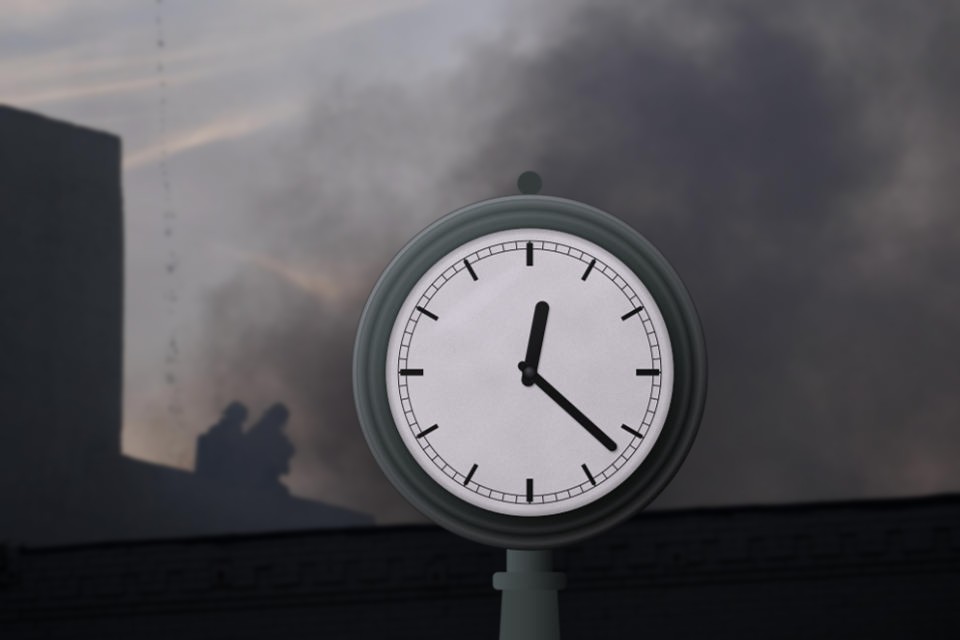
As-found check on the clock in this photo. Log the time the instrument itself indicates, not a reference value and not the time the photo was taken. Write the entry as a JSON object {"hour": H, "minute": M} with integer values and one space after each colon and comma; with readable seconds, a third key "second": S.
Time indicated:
{"hour": 12, "minute": 22}
